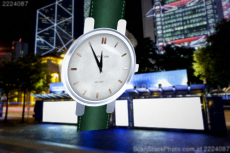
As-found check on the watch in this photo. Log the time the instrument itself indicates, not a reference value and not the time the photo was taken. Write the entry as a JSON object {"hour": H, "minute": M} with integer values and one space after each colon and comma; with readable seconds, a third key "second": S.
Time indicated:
{"hour": 11, "minute": 55}
